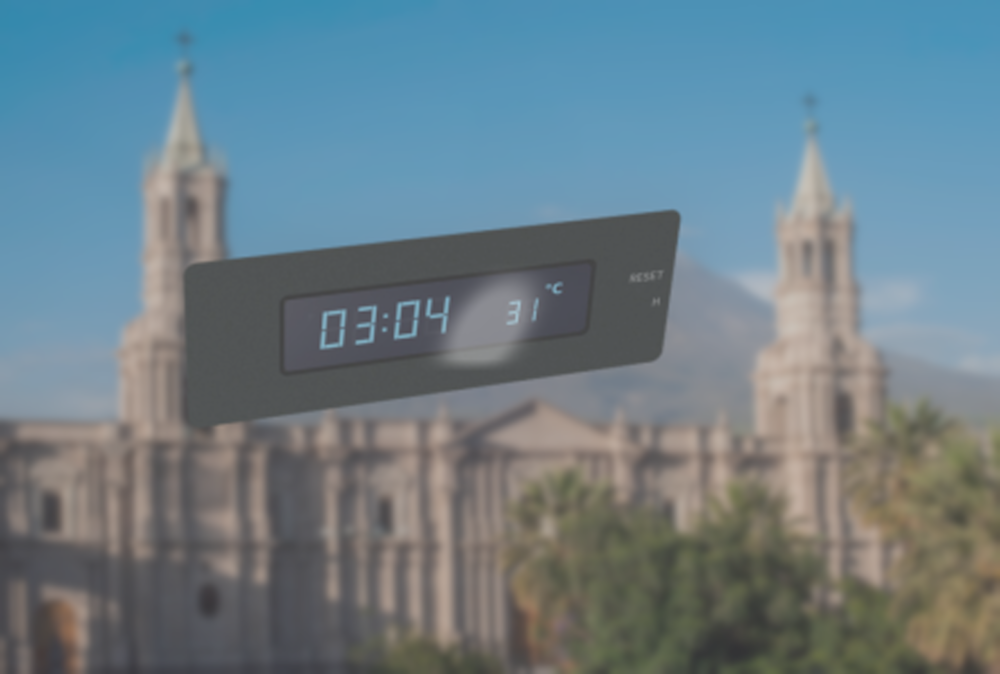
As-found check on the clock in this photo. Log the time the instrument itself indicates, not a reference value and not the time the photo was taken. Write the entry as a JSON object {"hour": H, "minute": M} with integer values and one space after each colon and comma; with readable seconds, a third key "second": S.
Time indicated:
{"hour": 3, "minute": 4}
